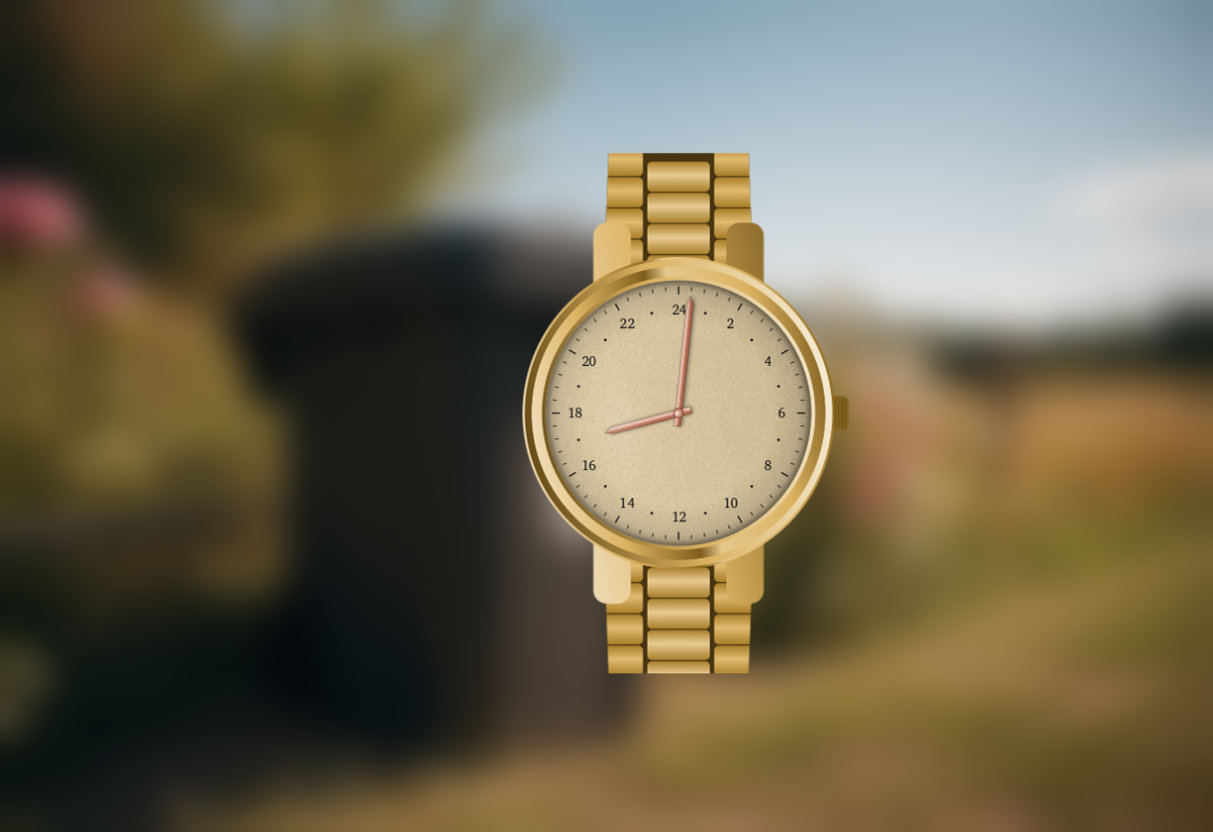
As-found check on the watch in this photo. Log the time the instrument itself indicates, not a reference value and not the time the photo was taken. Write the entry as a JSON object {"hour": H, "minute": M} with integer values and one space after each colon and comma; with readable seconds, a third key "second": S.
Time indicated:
{"hour": 17, "minute": 1}
